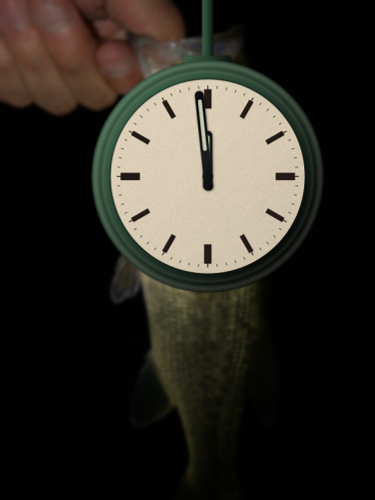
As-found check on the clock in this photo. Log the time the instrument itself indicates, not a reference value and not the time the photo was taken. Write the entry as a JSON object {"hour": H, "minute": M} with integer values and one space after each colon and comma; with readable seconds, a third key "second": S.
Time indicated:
{"hour": 11, "minute": 59}
